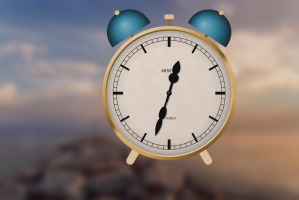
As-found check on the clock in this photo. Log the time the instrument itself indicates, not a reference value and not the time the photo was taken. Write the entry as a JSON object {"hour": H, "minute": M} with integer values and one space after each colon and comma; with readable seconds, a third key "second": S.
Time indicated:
{"hour": 12, "minute": 33}
